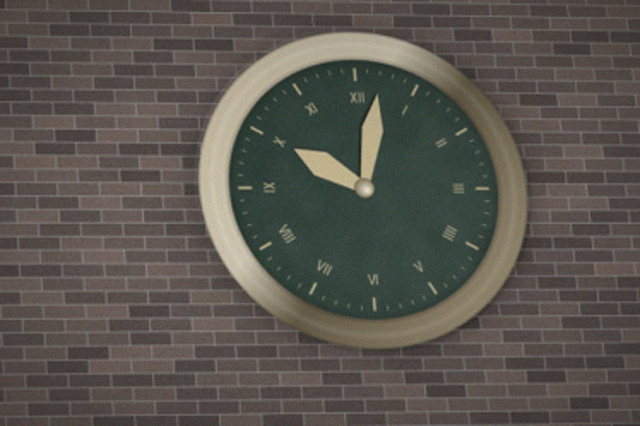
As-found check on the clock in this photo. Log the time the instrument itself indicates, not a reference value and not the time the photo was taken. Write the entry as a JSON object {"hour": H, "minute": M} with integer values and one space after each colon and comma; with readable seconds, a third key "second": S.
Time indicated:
{"hour": 10, "minute": 2}
